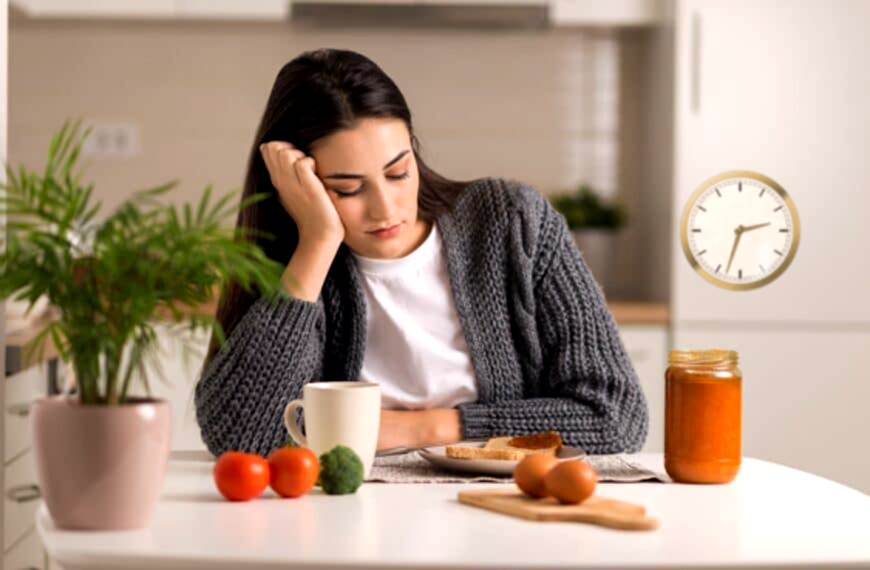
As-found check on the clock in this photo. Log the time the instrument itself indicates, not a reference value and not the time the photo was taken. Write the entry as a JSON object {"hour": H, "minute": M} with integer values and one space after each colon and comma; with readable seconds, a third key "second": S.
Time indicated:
{"hour": 2, "minute": 33}
